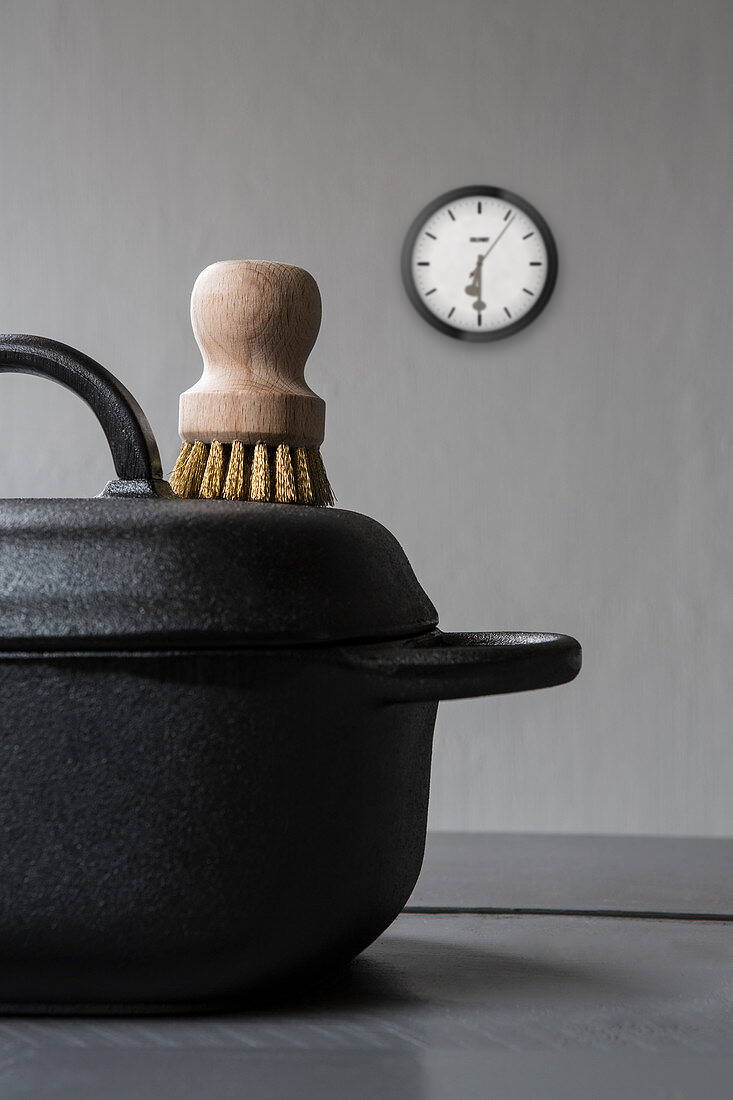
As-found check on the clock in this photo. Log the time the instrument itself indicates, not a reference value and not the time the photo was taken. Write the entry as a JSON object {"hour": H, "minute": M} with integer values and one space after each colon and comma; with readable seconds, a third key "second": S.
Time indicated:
{"hour": 6, "minute": 30, "second": 6}
